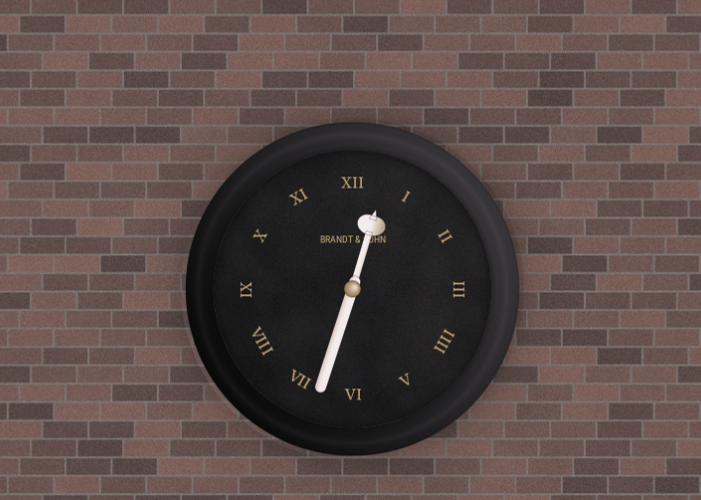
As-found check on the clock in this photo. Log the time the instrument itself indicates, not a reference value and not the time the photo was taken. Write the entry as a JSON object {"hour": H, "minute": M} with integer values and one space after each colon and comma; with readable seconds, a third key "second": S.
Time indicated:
{"hour": 12, "minute": 33}
